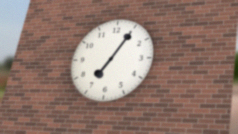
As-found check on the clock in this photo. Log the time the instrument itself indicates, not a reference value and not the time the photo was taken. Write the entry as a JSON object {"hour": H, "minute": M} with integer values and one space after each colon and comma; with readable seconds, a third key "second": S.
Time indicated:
{"hour": 7, "minute": 5}
